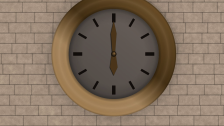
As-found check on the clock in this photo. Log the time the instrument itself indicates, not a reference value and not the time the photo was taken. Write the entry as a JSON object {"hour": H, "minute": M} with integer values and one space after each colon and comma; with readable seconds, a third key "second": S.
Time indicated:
{"hour": 6, "minute": 0}
